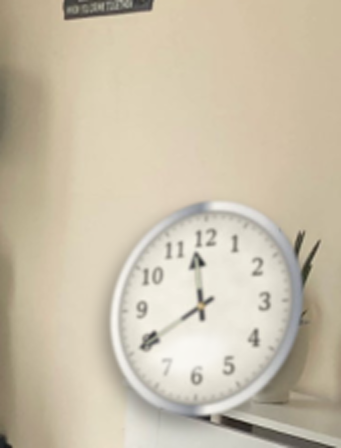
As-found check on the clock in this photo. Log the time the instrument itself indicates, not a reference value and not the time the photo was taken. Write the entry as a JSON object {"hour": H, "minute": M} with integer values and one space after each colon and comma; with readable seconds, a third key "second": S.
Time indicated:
{"hour": 11, "minute": 40}
